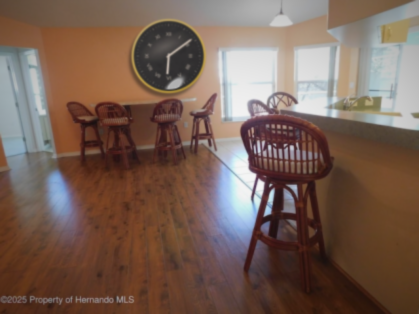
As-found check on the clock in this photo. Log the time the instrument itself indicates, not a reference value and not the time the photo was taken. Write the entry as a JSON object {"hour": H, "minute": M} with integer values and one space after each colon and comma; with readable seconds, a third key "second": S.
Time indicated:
{"hour": 6, "minute": 9}
